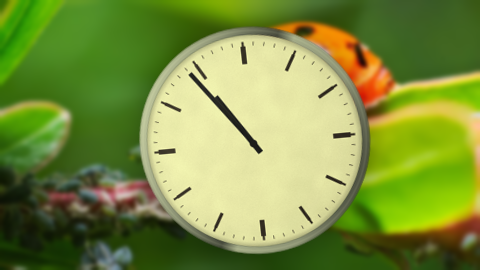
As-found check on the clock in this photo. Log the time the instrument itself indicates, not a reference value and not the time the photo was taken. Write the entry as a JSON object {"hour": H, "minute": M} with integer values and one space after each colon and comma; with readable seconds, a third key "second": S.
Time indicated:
{"hour": 10, "minute": 54}
